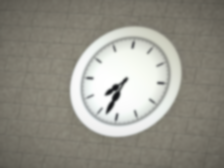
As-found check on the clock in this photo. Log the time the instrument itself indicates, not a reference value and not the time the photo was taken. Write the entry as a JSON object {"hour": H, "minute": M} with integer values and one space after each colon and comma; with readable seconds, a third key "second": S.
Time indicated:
{"hour": 7, "minute": 33}
